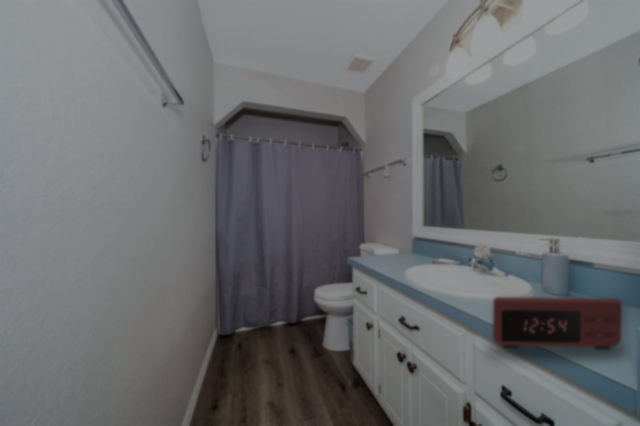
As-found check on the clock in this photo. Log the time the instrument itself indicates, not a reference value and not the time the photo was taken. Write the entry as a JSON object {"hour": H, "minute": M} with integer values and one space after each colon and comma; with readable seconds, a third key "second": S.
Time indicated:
{"hour": 12, "minute": 54}
